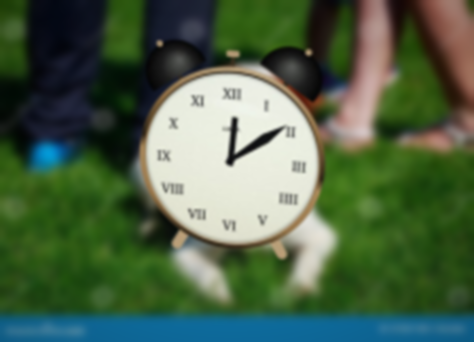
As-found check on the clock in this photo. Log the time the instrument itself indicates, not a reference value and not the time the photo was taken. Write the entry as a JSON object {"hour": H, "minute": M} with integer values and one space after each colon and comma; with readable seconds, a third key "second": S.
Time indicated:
{"hour": 12, "minute": 9}
